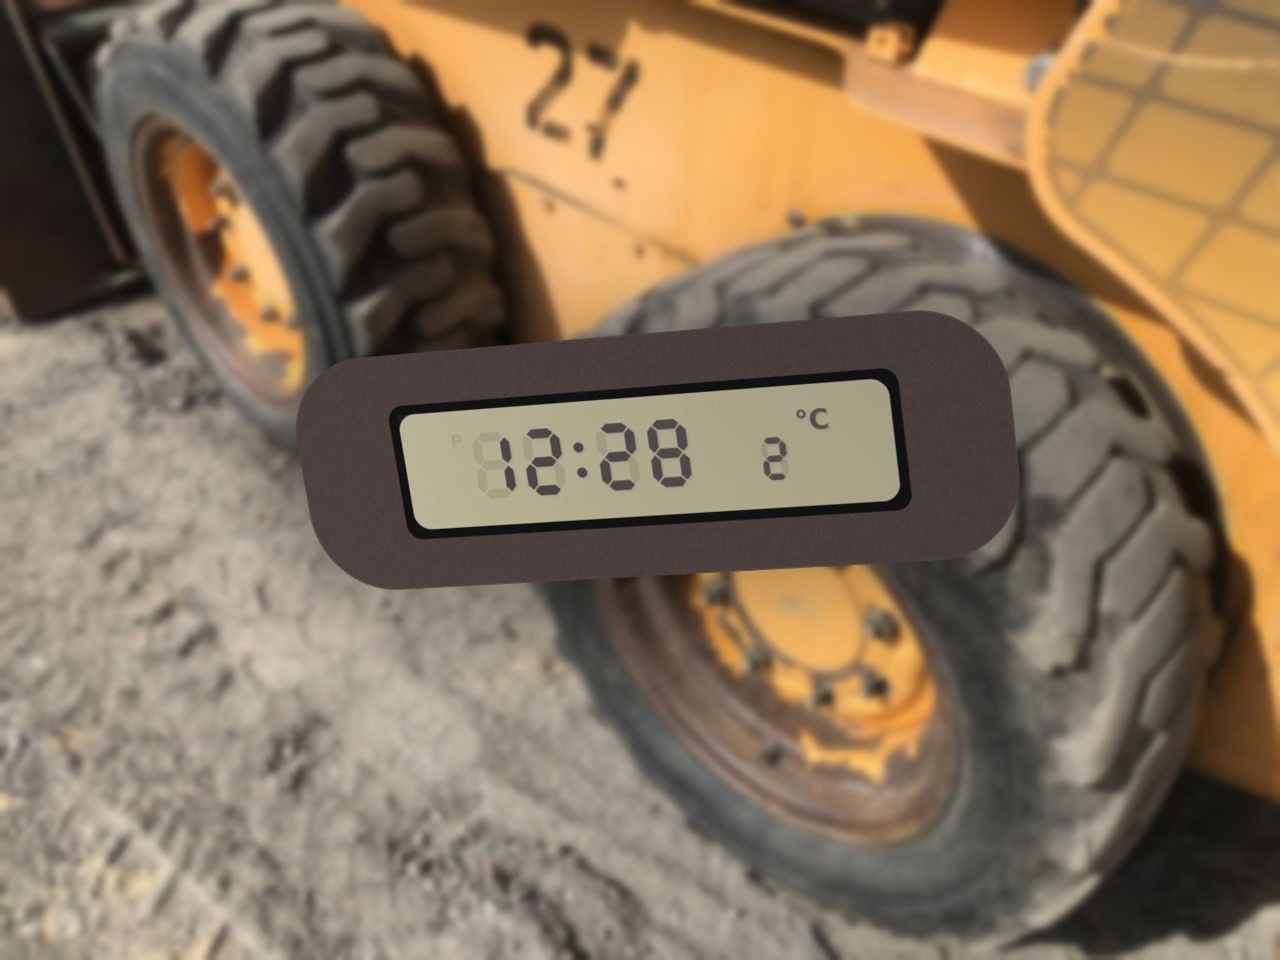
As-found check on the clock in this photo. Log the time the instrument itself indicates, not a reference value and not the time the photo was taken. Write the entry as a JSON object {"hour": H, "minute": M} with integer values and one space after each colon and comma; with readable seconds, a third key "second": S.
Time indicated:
{"hour": 12, "minute": 28}
